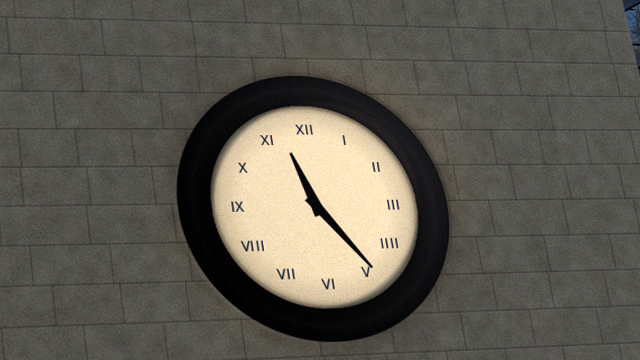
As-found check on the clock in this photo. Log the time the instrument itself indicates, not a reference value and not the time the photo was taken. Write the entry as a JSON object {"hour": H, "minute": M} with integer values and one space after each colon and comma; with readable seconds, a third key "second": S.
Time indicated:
{"hour": 11, "minute": 24}
